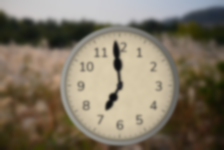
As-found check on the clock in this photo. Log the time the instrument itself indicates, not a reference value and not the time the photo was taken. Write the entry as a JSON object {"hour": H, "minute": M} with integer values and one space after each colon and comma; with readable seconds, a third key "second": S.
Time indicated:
{"hour": 6, "minute": 59}
